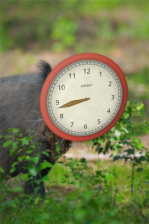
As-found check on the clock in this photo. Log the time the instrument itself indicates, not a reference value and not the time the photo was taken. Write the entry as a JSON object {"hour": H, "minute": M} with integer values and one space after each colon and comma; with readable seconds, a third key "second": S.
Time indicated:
{"hour": 8, "minute": 43}
